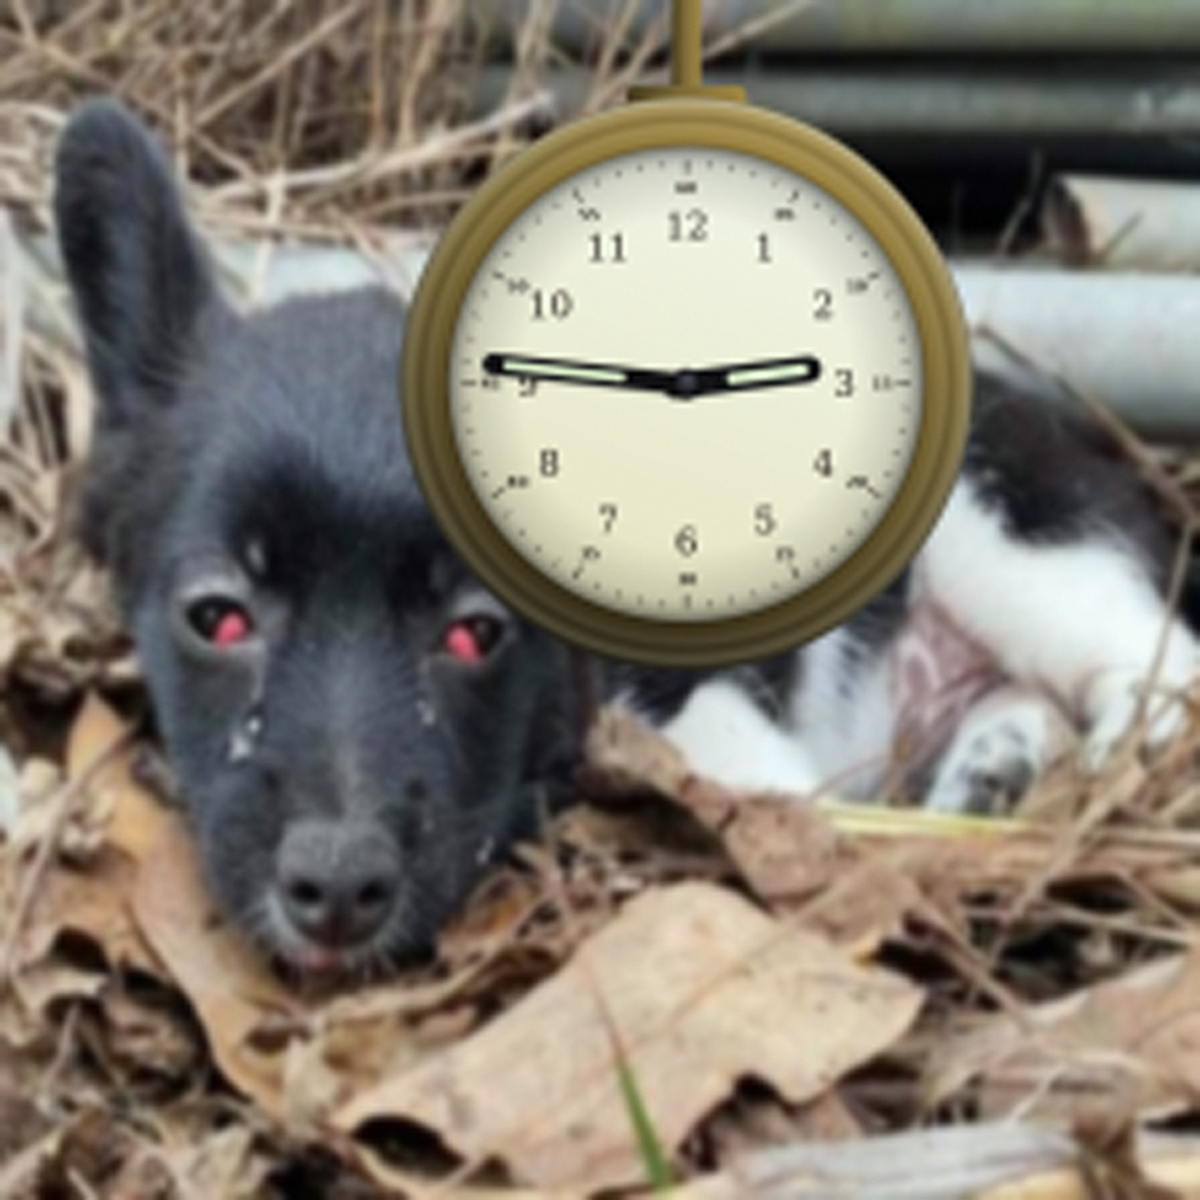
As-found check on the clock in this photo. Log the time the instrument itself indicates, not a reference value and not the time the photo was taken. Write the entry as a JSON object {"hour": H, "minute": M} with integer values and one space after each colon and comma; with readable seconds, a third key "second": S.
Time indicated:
{"hour": 2, "minute": 46}
